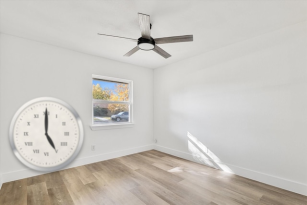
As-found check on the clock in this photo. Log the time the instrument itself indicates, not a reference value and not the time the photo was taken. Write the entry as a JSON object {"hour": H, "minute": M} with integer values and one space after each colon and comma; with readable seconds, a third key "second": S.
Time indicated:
{"hour": 5, "minute": 0}
